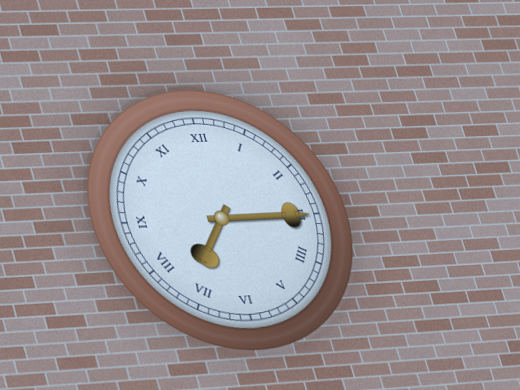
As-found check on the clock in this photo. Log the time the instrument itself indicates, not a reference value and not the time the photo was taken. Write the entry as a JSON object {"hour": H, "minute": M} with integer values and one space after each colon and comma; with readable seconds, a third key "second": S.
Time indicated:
{"hour": 7, "minute": 15}
